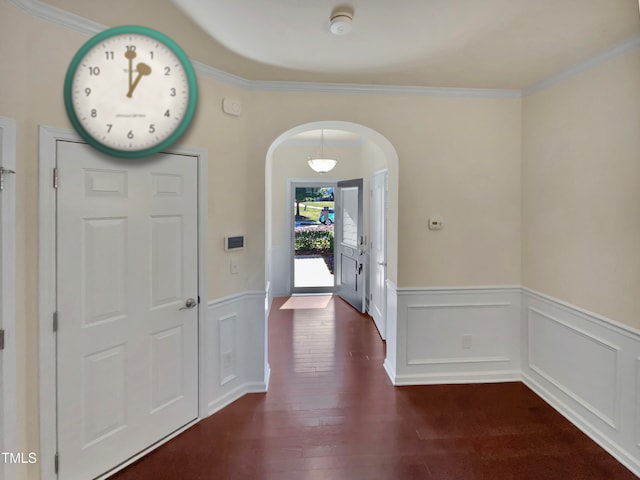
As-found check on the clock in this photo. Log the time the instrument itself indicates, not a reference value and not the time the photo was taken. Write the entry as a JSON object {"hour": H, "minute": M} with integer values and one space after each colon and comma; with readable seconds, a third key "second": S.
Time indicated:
{"hour": 1, "minute": 0}
